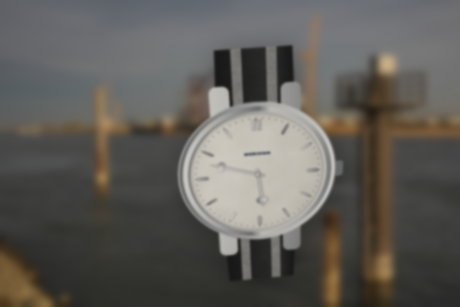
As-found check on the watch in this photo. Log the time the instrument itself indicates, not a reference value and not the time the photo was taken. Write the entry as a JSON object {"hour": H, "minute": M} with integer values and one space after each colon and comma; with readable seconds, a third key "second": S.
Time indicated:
{"hour": 5, "minute": 48}
